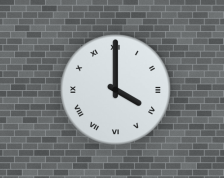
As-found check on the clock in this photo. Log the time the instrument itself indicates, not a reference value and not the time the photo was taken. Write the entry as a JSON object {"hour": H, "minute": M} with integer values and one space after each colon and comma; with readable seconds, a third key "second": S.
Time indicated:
{"hour": 4, "minute": 0}
